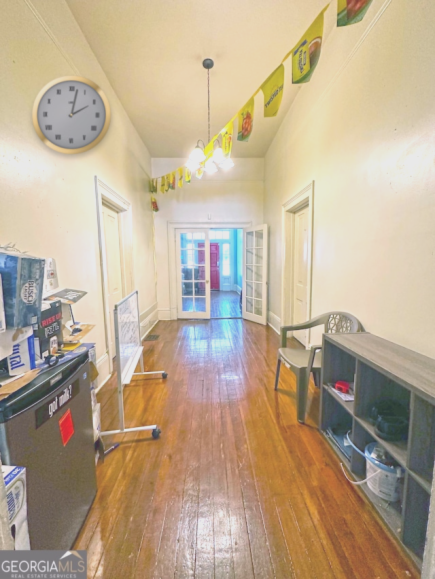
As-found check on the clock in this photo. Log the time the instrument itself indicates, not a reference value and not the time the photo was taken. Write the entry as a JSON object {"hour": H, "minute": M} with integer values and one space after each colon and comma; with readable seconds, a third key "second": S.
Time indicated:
{"hour": 2, "minute": 2}
